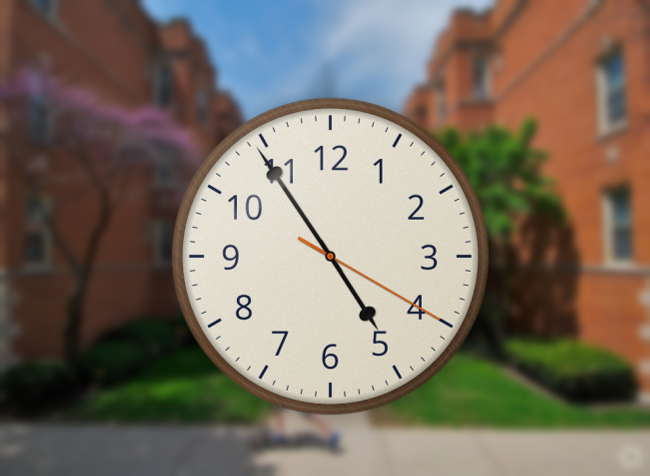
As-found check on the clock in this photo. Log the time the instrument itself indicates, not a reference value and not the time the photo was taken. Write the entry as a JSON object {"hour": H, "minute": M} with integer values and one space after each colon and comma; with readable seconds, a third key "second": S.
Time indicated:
{"hour": 4, "minute": 54, "second": 20}
